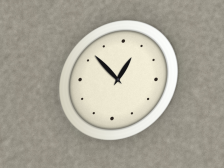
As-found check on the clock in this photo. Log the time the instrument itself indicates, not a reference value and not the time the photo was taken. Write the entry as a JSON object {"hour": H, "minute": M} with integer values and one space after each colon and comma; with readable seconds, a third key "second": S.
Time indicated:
{"hour": 12, "minute": 52}
